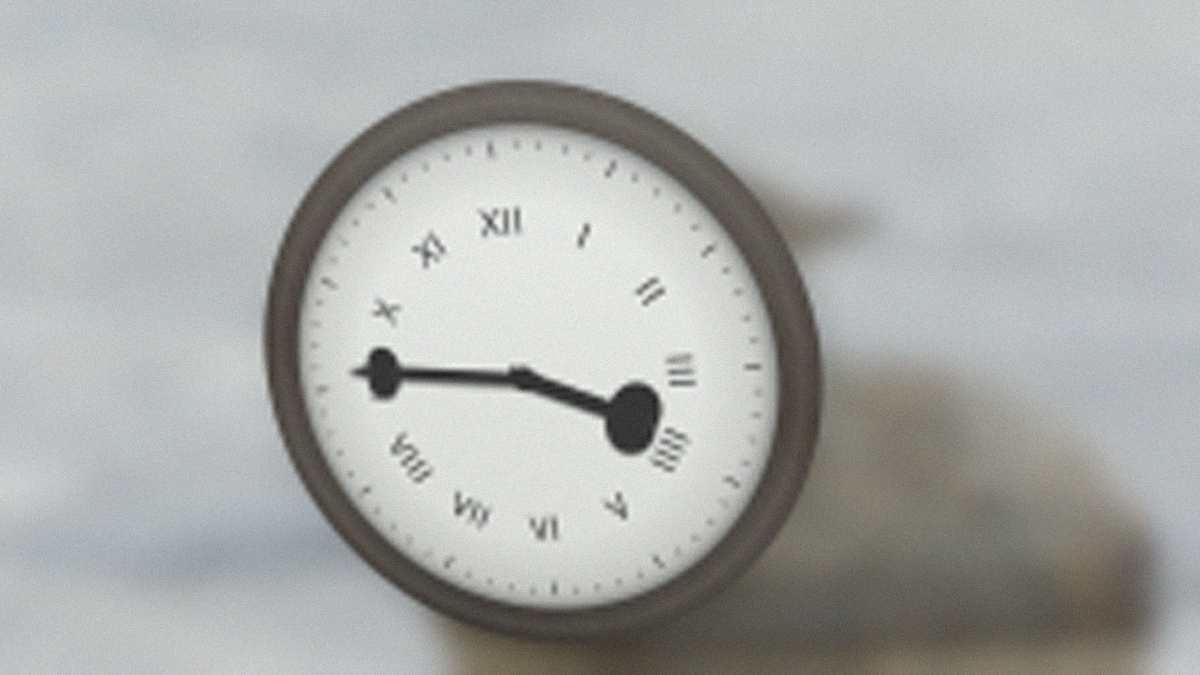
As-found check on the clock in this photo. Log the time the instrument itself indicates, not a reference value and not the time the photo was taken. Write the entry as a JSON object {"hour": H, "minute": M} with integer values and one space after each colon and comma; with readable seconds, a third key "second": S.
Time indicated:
{"hour": 3, "minute": 46}
